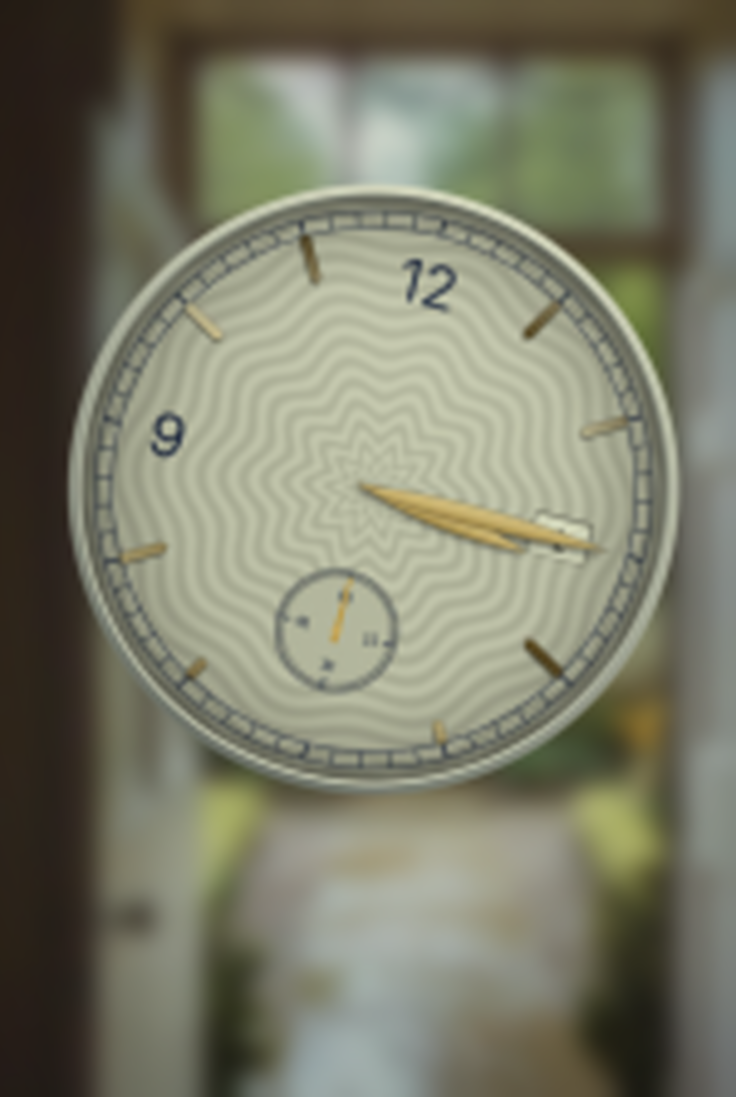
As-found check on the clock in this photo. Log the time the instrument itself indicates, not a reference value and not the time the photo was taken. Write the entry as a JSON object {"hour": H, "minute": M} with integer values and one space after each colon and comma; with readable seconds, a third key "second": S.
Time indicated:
{"hour": 3, "minute": 15}
